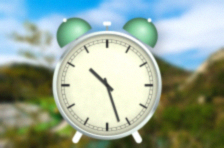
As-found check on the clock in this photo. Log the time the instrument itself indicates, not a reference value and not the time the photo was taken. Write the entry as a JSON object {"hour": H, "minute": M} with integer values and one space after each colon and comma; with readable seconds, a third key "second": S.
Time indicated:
{"hour": 10, "minute": 27}
